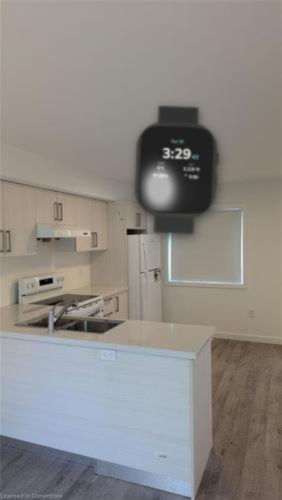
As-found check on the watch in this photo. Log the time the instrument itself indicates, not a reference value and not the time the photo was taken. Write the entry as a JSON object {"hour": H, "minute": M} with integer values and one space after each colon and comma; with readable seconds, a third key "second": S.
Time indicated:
{"hour": 3, "minute": 29}
